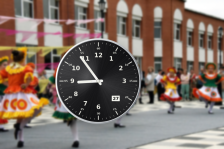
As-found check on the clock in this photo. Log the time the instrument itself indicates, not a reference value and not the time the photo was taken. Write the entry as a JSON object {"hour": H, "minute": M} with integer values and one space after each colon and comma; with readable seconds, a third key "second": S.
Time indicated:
{"hour": 8, "minute": 54}
